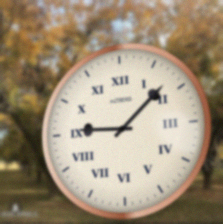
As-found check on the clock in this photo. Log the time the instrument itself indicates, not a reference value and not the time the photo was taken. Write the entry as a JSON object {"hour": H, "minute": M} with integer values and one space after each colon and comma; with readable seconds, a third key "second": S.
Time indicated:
{"hour": 9, "minute": 8}
